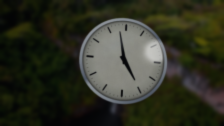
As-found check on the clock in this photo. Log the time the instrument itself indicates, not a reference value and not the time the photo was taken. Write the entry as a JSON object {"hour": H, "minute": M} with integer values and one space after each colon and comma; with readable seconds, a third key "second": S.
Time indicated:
{"hour": 4, "minute": 58}
